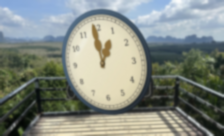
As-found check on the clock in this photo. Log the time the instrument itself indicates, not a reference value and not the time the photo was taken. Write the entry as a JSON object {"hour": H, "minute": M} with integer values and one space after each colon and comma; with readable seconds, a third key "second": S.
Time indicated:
{"hour": 12, "minute": 59}
